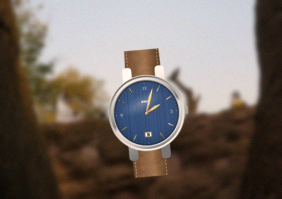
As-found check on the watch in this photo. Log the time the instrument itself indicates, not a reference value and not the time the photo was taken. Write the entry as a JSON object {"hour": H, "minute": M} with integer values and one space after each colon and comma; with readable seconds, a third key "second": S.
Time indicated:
{"hour": 2, "minute": 3}
